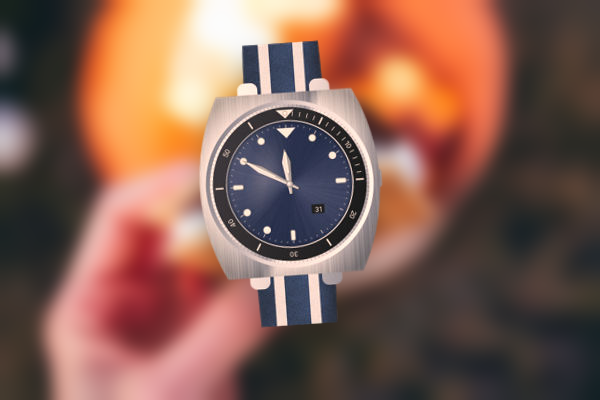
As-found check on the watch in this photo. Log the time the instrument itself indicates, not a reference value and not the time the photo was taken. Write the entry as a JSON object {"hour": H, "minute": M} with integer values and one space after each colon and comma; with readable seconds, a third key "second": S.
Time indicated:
{"hour": 11, "minute": 50}
